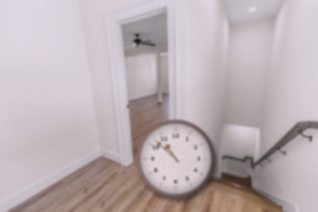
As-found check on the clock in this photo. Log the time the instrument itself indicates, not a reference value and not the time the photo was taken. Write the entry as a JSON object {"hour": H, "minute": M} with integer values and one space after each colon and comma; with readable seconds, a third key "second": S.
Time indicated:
{"hour": 10, "minute": 52}
